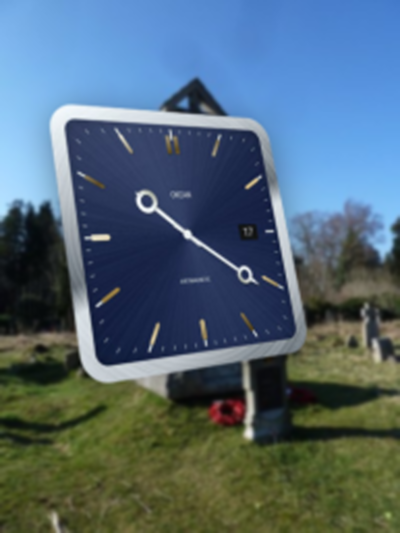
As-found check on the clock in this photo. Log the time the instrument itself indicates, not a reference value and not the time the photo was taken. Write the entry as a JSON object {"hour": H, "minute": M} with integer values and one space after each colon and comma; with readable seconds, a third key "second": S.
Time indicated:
{"hour": 10, "minute": 21}
